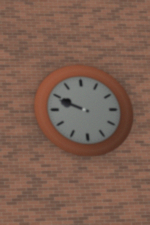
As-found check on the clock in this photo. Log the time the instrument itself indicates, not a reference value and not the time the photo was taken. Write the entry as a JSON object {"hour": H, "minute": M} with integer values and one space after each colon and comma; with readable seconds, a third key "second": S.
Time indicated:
{"hour": 9, "minute": 49}
